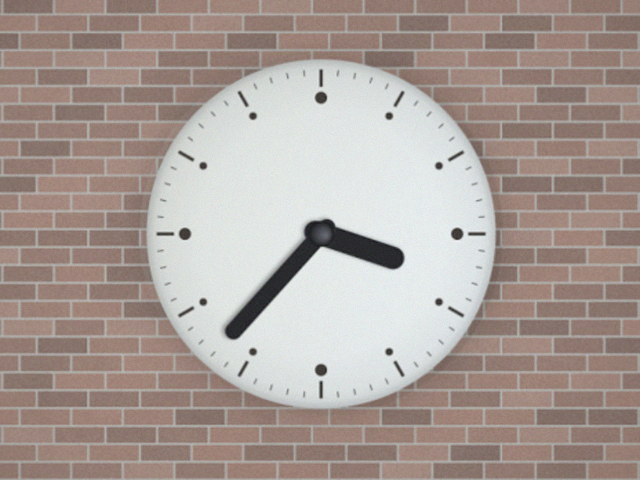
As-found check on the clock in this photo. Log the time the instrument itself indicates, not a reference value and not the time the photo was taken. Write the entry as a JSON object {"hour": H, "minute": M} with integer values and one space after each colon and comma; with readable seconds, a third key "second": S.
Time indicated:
{"hour": 3, "minute": 37}
